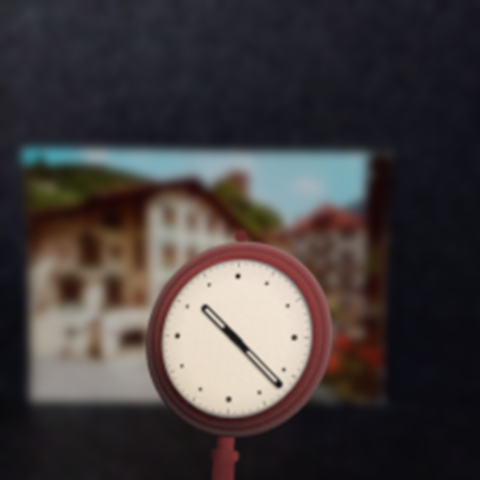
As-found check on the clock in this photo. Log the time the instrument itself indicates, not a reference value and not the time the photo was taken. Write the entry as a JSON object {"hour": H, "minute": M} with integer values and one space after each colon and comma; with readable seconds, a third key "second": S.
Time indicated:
{"hour": 10, "minute": 22}
